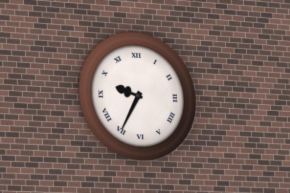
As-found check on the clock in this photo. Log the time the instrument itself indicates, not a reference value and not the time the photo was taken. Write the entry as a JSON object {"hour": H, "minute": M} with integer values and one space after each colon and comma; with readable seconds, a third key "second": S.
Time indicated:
{"hour": 9, "minute": 35}
